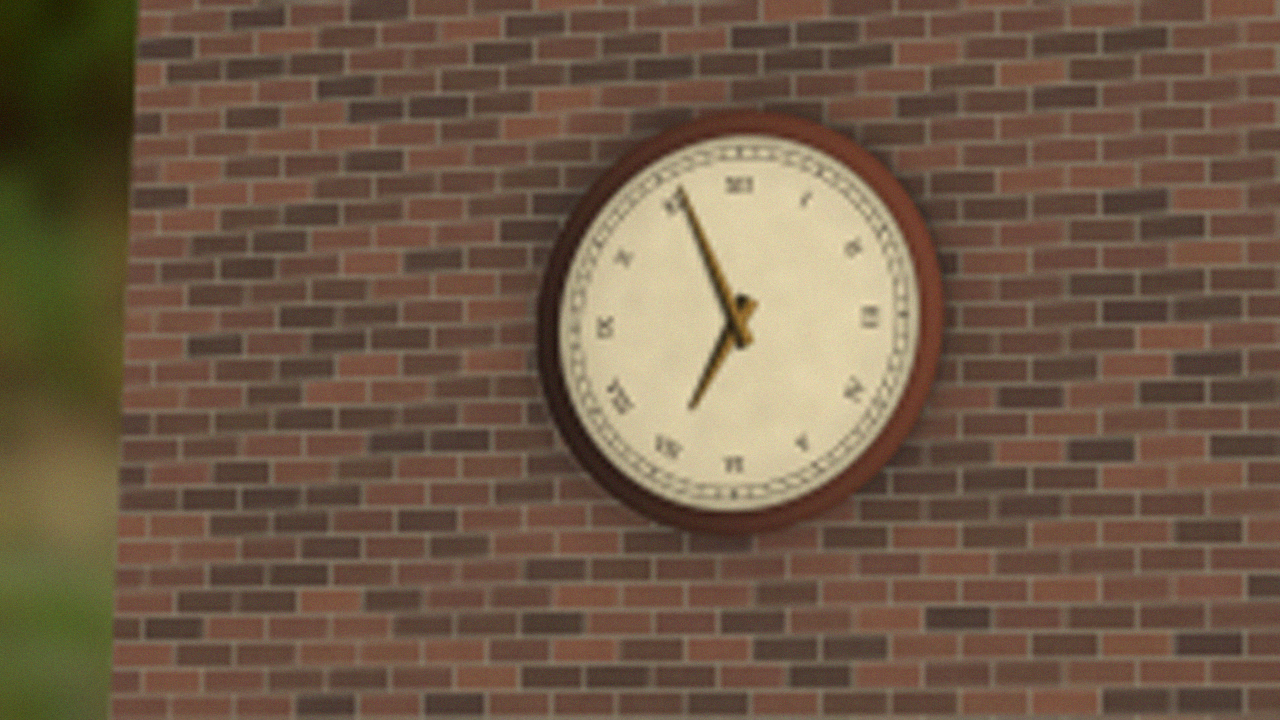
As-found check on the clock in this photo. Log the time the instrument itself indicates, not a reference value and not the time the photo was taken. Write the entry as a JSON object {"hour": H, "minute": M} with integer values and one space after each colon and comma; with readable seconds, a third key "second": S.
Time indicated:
{"hour": 6, "minute": 56}
